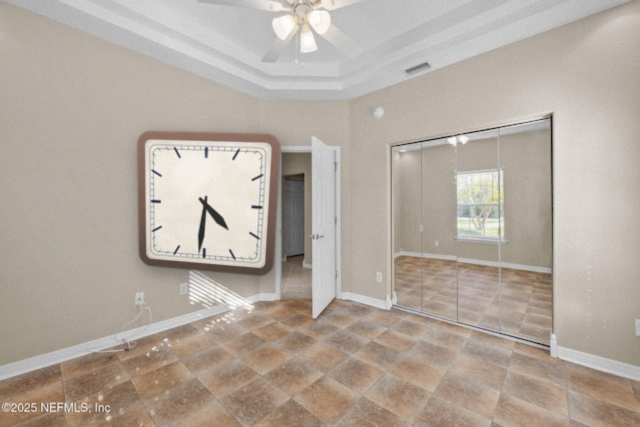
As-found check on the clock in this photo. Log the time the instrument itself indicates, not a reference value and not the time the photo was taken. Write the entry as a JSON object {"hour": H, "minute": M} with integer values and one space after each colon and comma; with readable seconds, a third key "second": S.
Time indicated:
{"hour": 4, "minute": 31}
